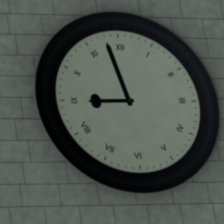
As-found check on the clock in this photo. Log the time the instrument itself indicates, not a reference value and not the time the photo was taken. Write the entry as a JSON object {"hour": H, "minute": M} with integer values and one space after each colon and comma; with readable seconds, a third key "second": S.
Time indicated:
{"hour": 8, "minute": 58}
